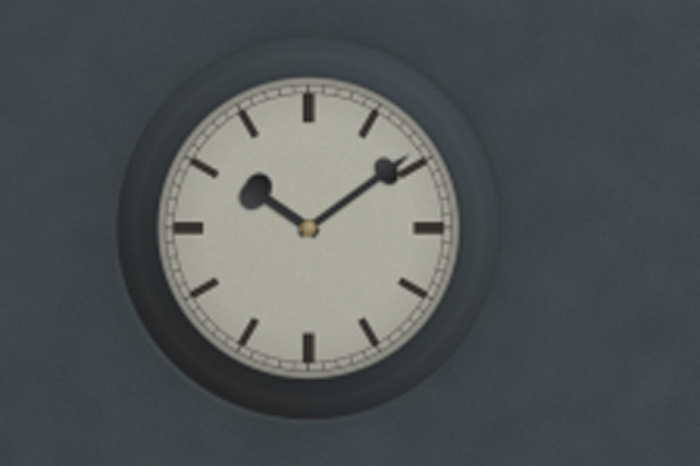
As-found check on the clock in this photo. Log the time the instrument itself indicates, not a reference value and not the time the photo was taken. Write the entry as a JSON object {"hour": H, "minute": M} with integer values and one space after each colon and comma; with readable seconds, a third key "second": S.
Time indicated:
{"hour": 10, "minute": 9}
